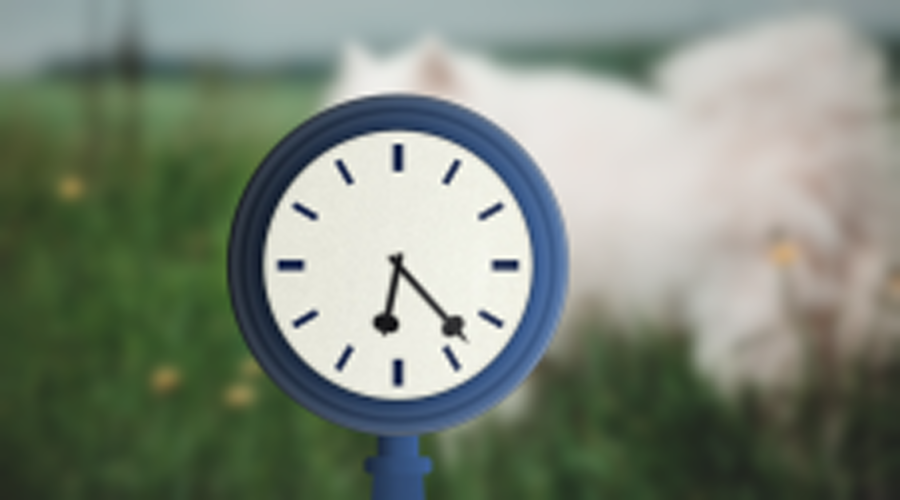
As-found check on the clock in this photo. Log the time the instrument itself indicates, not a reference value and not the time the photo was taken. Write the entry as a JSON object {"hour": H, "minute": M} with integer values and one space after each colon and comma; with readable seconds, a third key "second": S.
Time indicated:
{"hour": 6, "minute": 23}
